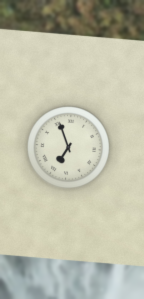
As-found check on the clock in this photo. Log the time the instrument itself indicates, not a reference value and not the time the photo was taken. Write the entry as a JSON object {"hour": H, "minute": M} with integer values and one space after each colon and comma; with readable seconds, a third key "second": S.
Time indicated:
{"hour": 6, "minute": 56}
